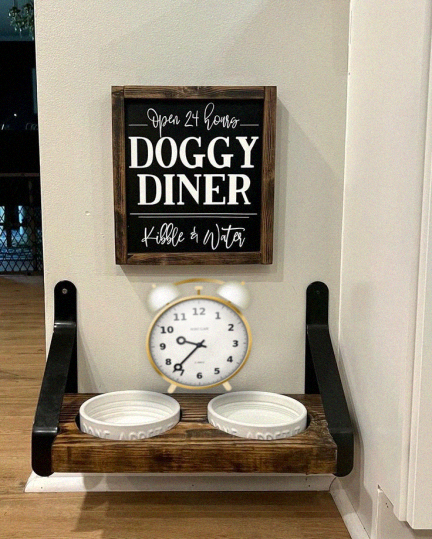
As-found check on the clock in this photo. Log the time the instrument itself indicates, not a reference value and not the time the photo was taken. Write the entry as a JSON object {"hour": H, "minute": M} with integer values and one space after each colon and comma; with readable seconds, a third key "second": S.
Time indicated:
{"hour": 9, "minute": 37}
